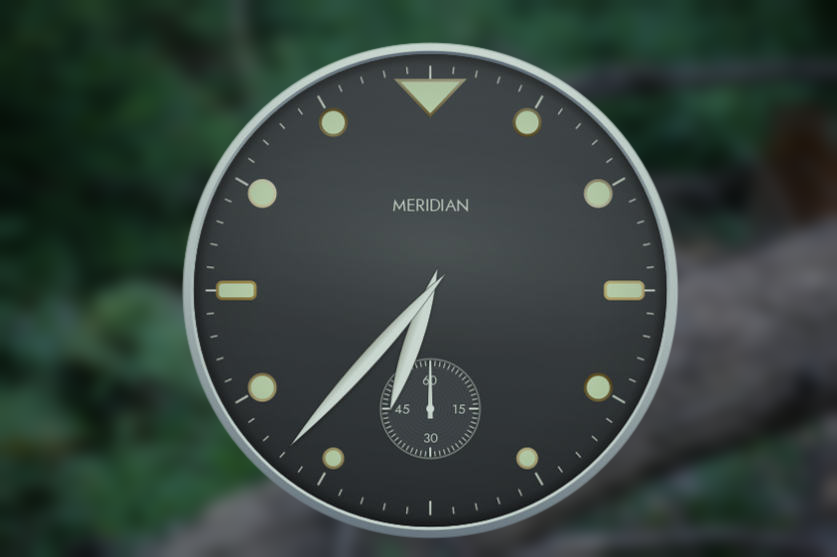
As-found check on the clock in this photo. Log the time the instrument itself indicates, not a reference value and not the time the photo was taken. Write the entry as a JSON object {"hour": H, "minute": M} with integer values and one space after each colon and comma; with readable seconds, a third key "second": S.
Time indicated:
{"hour": 6, "minute": 37, "second": 0}
